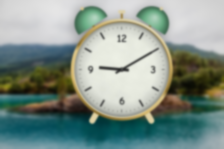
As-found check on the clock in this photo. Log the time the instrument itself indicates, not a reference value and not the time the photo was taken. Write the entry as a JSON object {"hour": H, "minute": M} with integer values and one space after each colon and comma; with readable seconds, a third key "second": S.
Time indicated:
{"hour": 9, "minute": 10}
